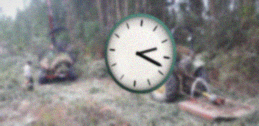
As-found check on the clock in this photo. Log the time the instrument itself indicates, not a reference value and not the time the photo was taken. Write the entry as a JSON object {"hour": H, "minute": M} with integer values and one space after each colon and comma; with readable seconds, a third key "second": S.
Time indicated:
{"hour": 2, "minute": 18}
